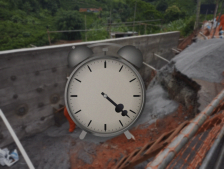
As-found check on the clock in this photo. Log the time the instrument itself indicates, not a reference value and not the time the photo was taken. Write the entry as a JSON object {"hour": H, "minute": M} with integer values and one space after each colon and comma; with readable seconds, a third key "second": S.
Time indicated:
{"hour": 4, "minute": 22}
